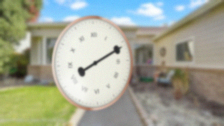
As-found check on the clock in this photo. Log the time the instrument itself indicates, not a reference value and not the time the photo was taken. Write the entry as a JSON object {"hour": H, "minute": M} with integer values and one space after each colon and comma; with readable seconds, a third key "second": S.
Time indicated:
{"hour": 8, "minute": 11}
